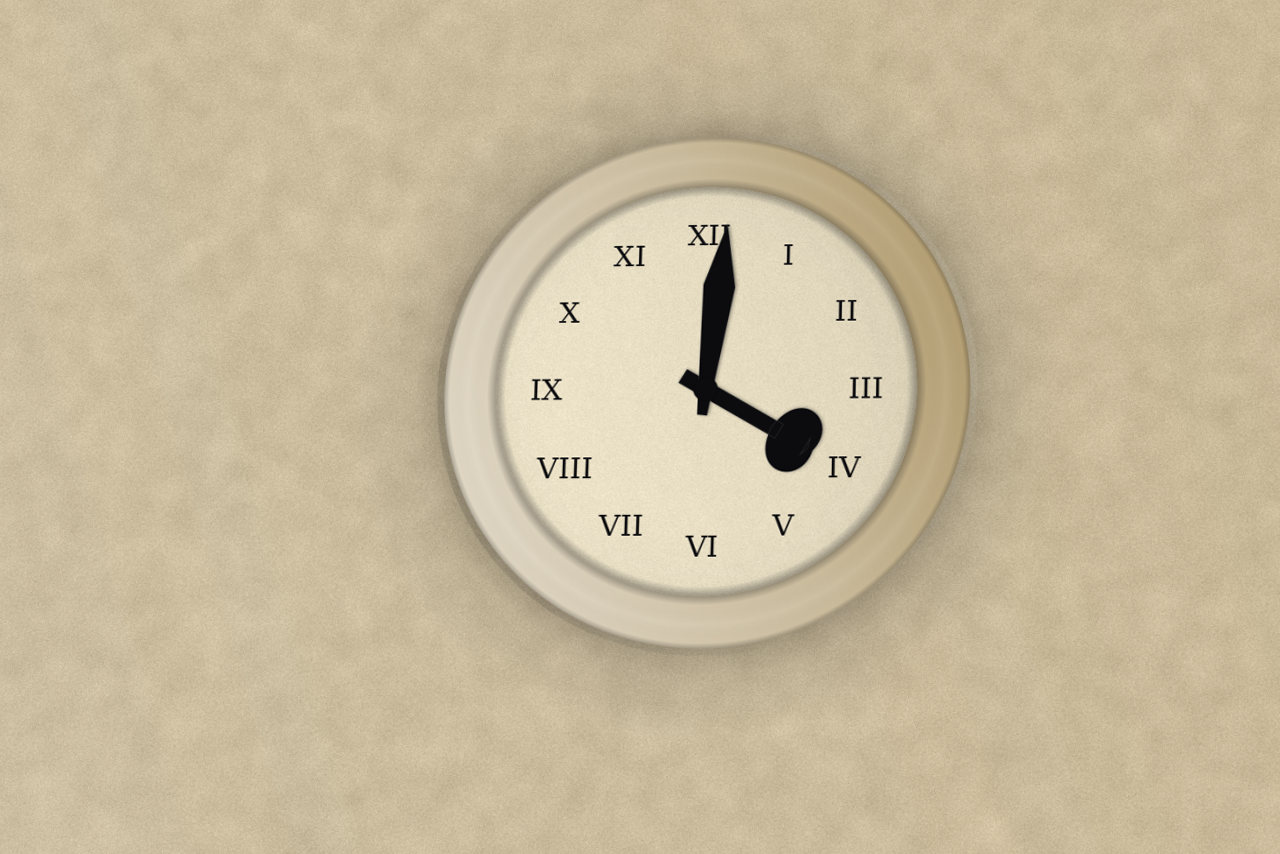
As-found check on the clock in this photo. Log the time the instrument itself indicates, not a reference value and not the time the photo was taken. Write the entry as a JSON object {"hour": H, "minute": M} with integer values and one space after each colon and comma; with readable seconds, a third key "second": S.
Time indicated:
{"hour": 4, "minute": 1}
